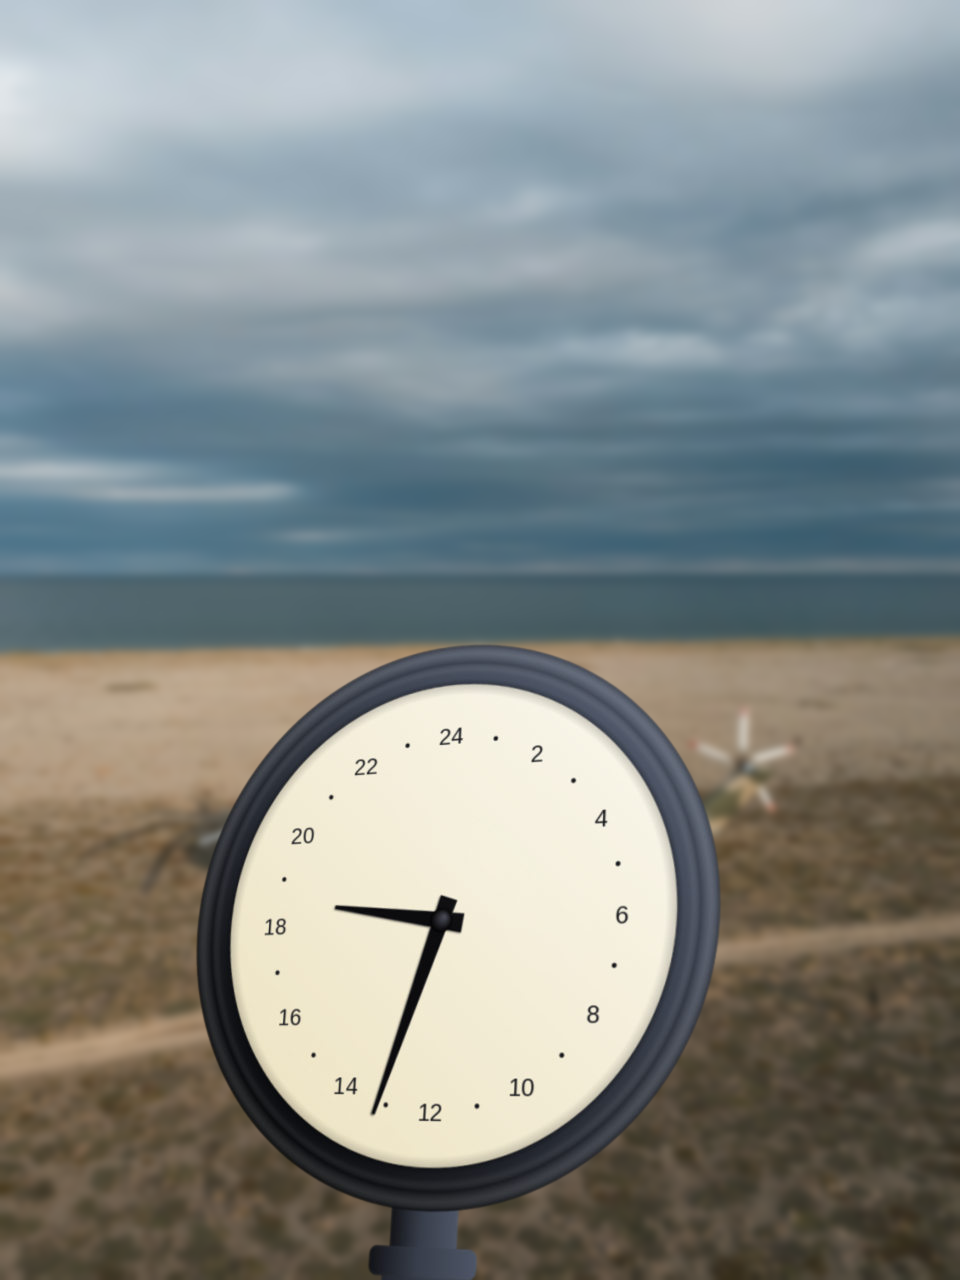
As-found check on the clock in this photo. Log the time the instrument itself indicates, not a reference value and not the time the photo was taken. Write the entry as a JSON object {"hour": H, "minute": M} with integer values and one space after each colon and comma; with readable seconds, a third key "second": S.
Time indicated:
{"hour": 18, "minute": 33}
